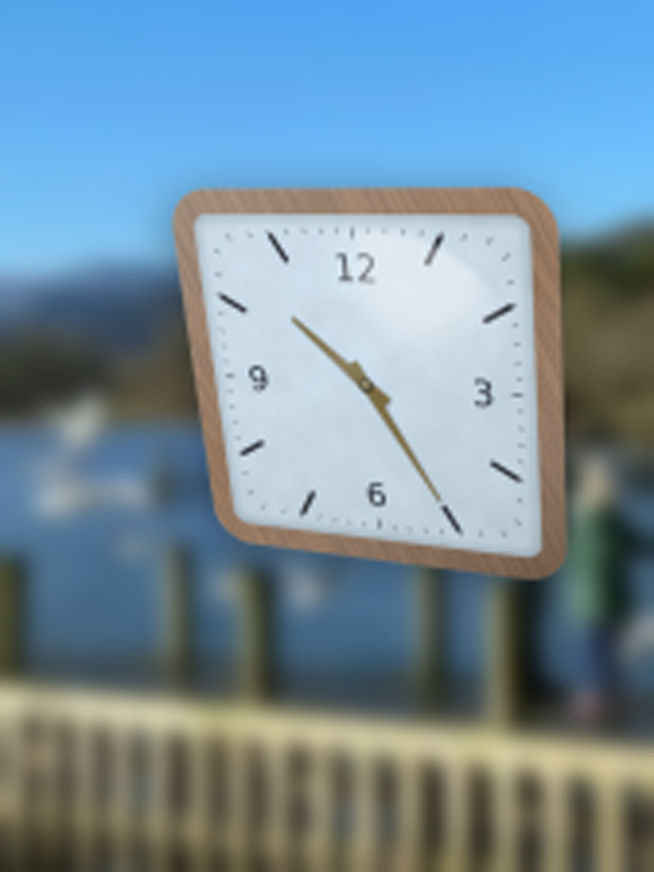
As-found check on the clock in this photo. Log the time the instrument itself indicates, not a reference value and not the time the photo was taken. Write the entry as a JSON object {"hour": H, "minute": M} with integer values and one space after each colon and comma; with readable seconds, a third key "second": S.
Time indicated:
{"hour": 10, "minute": 25}
